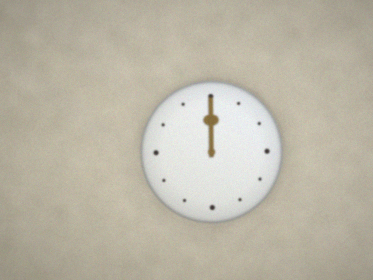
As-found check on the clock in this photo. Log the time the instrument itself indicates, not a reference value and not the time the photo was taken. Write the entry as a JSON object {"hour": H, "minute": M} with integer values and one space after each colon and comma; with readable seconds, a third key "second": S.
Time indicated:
{"hour": 12, "minute": 0}
